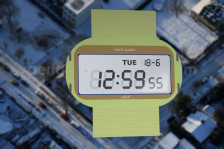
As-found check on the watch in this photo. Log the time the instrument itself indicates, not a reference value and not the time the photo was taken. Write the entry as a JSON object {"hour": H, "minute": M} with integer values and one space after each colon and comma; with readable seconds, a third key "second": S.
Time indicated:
{"hour": 12, "minute": 59, "second": 55}
